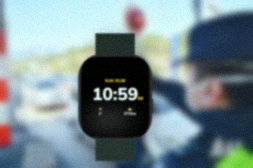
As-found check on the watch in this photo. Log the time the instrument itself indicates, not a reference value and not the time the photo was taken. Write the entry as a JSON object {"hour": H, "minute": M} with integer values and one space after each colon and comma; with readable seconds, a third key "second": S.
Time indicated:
{"hour": 10, "minute": 59}
